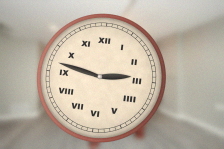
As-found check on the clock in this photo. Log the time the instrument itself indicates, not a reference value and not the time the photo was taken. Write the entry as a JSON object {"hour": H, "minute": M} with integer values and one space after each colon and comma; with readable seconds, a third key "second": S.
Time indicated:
{"hour": 2, "minute": 47}
